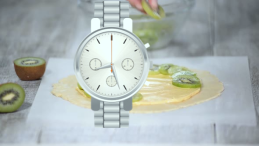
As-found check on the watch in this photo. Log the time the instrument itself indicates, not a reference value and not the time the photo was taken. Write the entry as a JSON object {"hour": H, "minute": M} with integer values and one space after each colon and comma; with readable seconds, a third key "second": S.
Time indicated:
{"hour": 8, "minute": 27}
